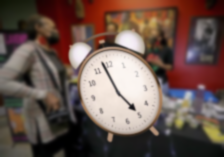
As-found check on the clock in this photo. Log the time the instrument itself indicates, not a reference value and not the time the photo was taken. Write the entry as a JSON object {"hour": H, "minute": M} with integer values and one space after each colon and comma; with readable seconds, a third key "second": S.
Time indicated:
{"hour": 4, "minute": 58}
